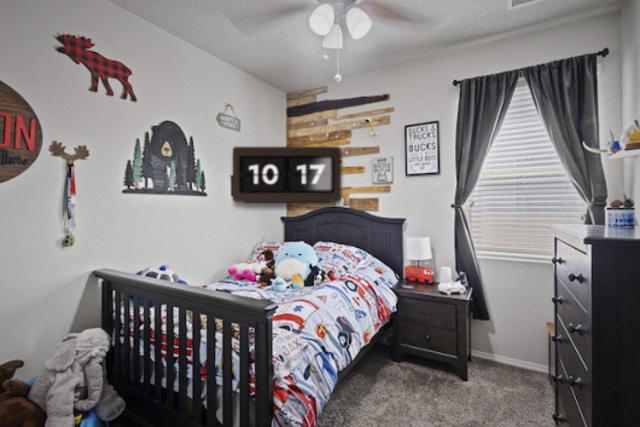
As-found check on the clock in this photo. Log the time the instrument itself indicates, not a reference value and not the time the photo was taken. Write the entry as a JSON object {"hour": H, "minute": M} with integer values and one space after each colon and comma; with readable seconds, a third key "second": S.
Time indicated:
{"hour": 10, "minute": 17}
